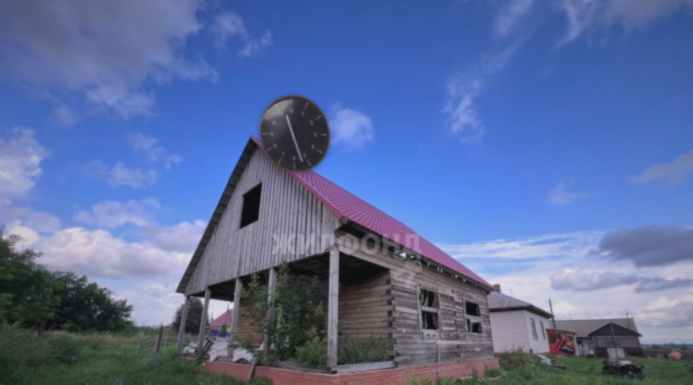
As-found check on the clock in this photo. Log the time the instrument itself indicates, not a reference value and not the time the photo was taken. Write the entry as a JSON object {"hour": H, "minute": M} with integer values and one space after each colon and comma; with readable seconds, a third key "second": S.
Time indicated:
{"hour": 11, "minute": 27}
